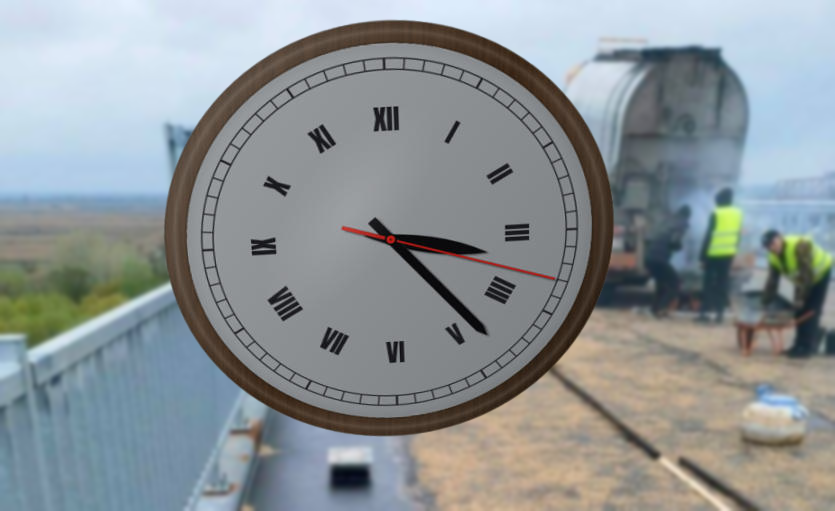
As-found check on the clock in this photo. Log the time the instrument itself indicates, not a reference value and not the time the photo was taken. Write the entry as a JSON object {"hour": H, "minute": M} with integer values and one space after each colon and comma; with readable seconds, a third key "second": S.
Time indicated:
{"hour": 3, "minute": 23, "second": 18}
